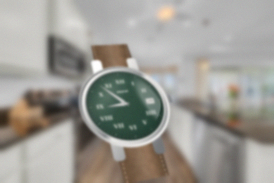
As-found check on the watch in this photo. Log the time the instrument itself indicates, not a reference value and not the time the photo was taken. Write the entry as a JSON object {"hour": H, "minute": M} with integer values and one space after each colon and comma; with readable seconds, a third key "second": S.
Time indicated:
{"hour": 8, "minute": 53}
